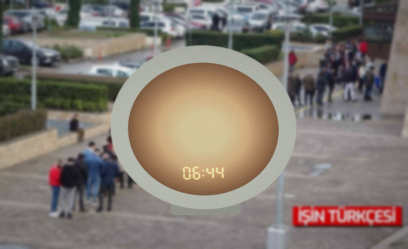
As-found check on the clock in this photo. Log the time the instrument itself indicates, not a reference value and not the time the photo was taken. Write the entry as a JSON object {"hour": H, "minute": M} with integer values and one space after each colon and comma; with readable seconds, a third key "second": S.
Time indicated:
{"hour": 6, "minute": 44}
